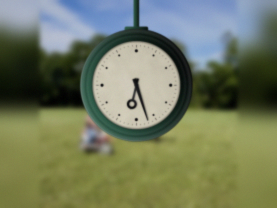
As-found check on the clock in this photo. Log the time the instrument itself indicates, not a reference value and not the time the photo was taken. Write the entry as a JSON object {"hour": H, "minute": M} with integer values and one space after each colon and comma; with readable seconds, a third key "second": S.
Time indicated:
{"hour": 6, "minute": 27}
